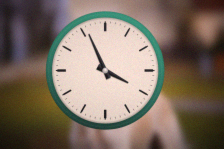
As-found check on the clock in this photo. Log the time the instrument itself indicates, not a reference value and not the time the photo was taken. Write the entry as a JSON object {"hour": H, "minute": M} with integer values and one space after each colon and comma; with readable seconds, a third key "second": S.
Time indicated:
{"hour": 3, "minute": 56}
